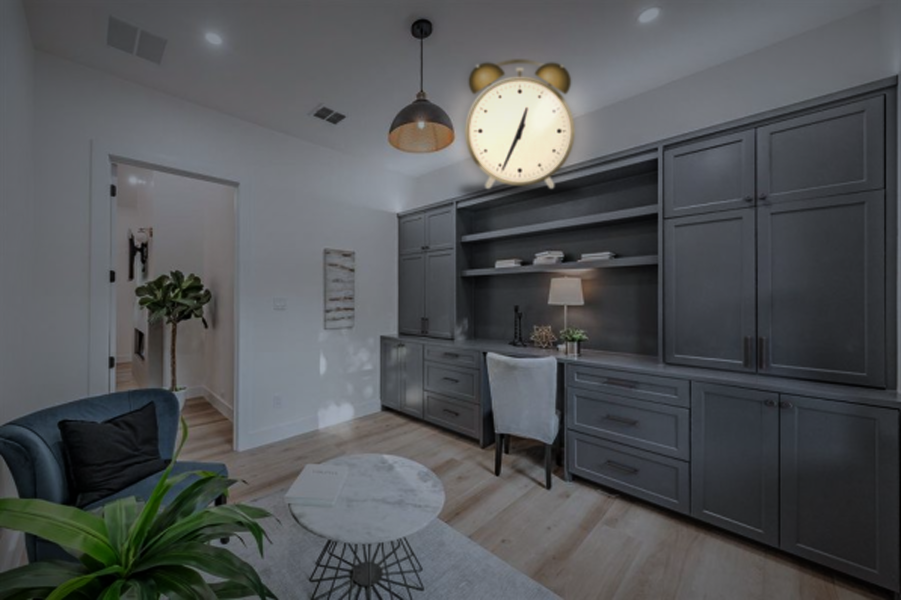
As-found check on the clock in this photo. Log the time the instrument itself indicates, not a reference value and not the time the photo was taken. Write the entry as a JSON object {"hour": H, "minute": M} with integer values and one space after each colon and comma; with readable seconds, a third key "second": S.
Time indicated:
{"hour": 12, "minute": 34}
